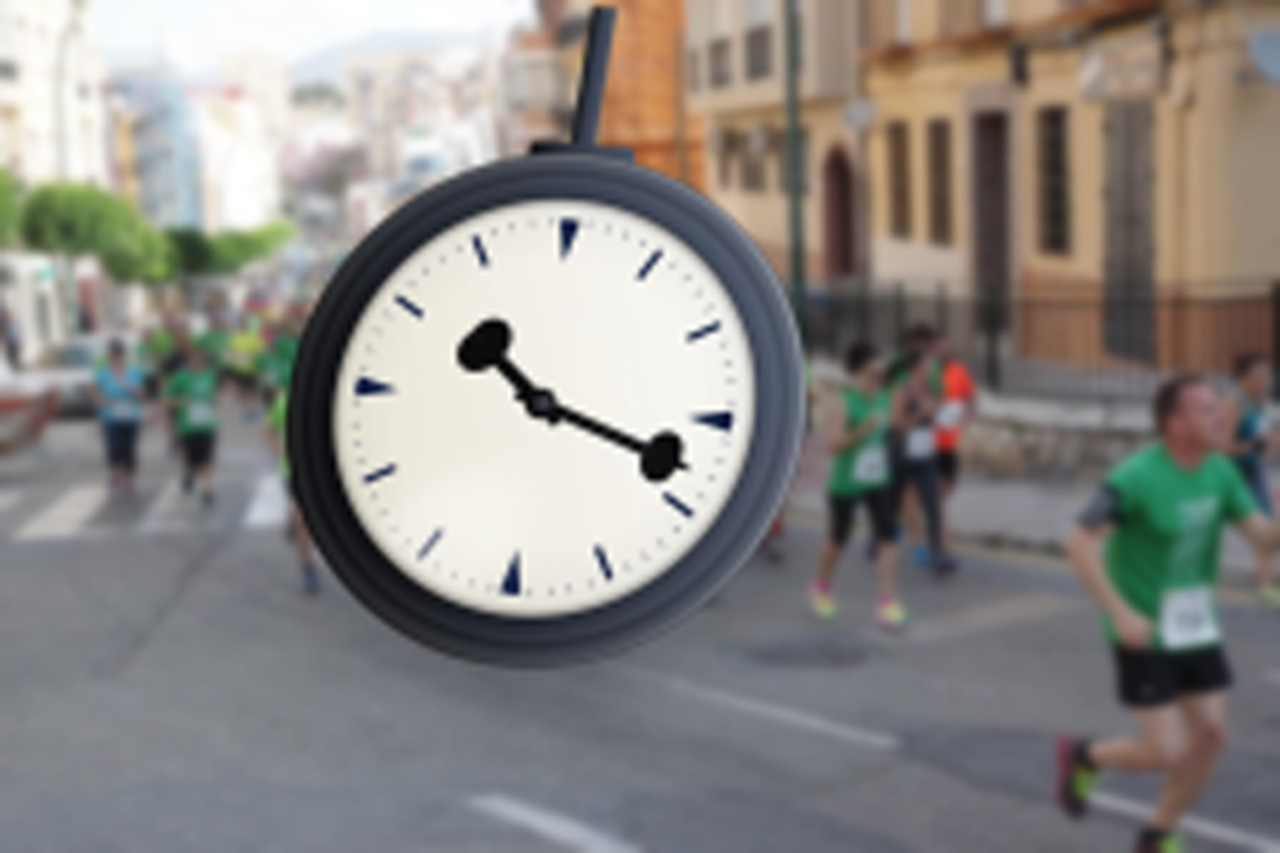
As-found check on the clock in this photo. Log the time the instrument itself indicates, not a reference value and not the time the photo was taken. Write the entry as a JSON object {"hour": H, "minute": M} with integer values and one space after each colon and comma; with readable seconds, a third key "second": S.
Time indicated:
{"hour": 10, "minute": 18}
